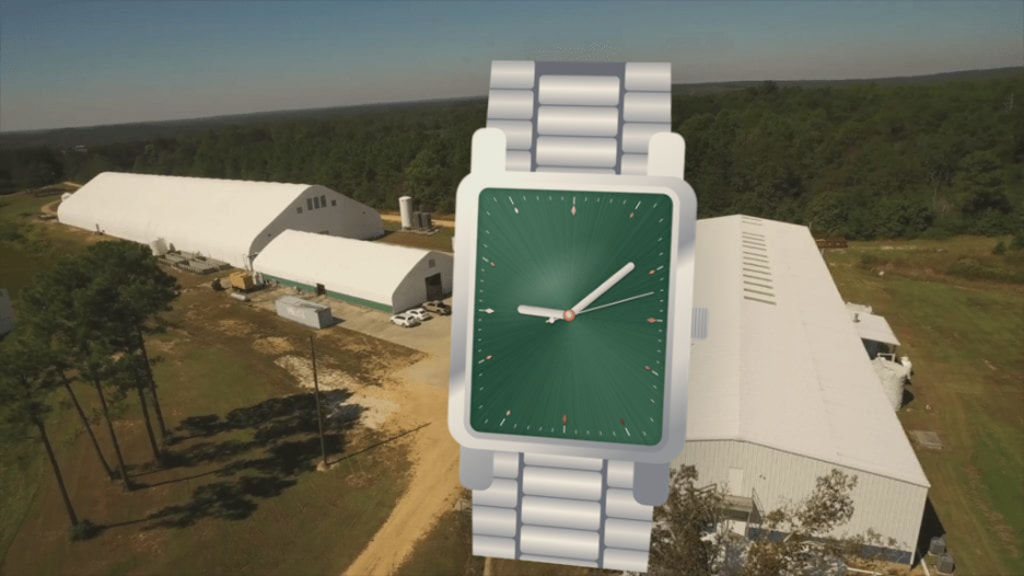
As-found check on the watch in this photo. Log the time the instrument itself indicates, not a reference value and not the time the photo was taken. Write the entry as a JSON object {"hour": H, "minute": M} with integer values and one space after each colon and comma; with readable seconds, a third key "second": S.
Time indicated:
{"hour": 9, "minute": 8, "second": 12}
